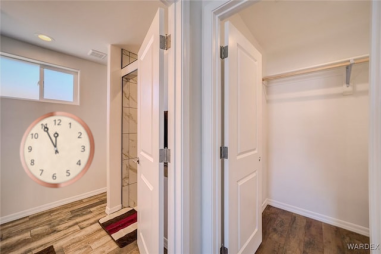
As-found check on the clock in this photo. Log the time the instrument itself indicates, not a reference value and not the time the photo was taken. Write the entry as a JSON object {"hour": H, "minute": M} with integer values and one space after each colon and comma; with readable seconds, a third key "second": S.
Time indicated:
{"hour": 11, "minute": 55}
